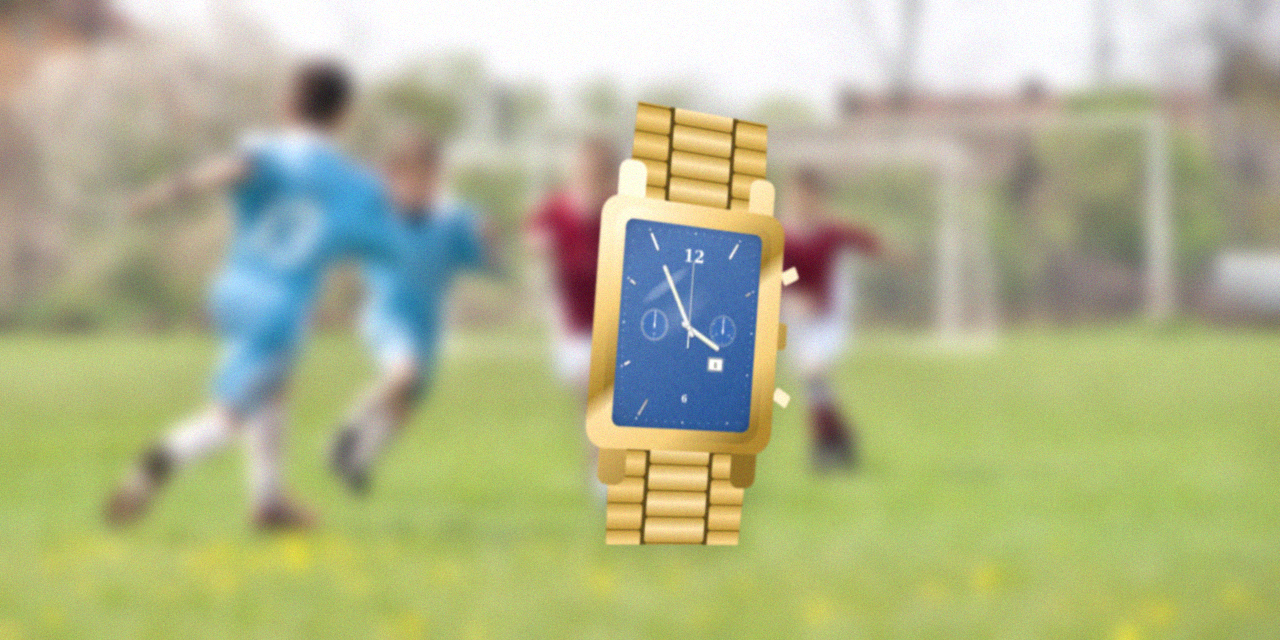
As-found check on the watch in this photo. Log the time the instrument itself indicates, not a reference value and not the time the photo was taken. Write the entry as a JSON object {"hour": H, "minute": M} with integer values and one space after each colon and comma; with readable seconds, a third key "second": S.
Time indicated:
{"hour": 3, "minute": 55}
